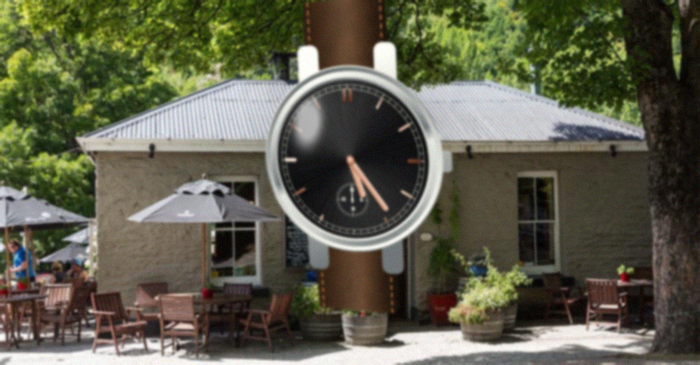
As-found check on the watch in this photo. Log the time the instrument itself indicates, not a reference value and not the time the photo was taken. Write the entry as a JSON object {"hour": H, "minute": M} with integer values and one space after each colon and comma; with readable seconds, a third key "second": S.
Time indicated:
{"hour": 5, "minute": 24}
